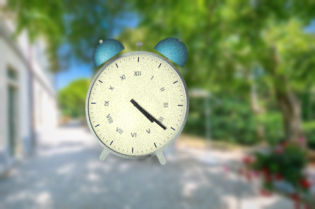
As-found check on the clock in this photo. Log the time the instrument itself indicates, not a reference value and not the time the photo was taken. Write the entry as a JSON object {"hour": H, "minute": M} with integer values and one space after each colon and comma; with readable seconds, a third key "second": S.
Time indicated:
{"hour": 4, "minute": 21}
